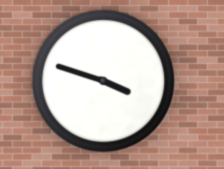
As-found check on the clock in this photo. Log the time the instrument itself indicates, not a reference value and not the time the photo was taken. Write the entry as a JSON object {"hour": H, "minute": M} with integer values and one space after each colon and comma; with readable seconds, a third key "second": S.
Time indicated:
{"hour": 3, "minute": 48}
